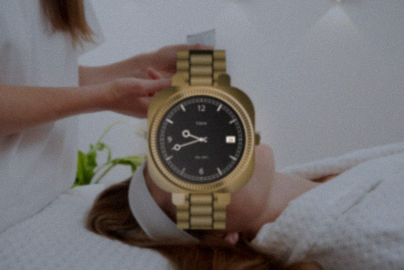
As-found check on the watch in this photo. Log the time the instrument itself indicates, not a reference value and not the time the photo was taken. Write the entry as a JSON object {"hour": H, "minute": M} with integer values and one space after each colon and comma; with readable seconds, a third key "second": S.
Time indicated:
{"hour": 9, "minute": 42}
